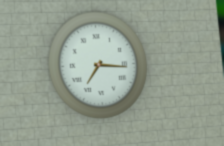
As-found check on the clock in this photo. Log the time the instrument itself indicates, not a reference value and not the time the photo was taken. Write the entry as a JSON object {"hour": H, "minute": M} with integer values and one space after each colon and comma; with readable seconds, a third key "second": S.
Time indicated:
{"hour": 7, "minute": 16}
